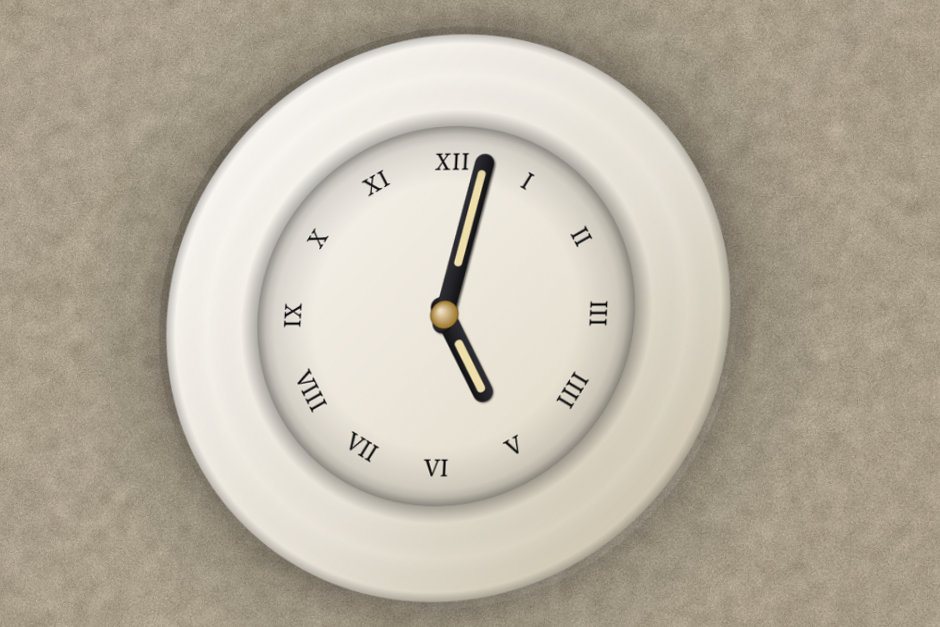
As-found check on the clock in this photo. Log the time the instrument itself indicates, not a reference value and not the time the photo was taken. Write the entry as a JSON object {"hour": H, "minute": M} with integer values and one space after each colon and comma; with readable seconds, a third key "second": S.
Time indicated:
{"hour": 5, "minute": 2}
